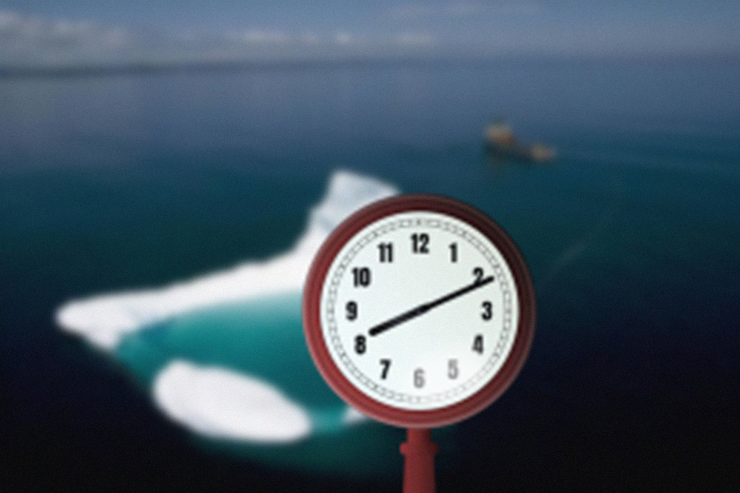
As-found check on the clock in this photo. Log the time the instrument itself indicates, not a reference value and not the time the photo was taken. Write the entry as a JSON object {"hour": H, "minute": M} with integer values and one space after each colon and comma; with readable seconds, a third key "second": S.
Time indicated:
{"hour": 8, "minute": 11}
